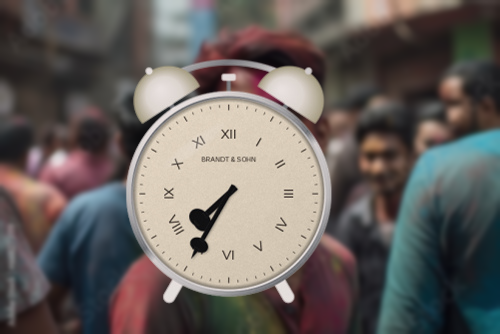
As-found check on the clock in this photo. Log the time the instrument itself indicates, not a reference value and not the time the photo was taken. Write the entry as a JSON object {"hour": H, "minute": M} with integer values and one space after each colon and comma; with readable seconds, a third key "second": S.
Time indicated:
{"hour": 7, "minute": 35}
